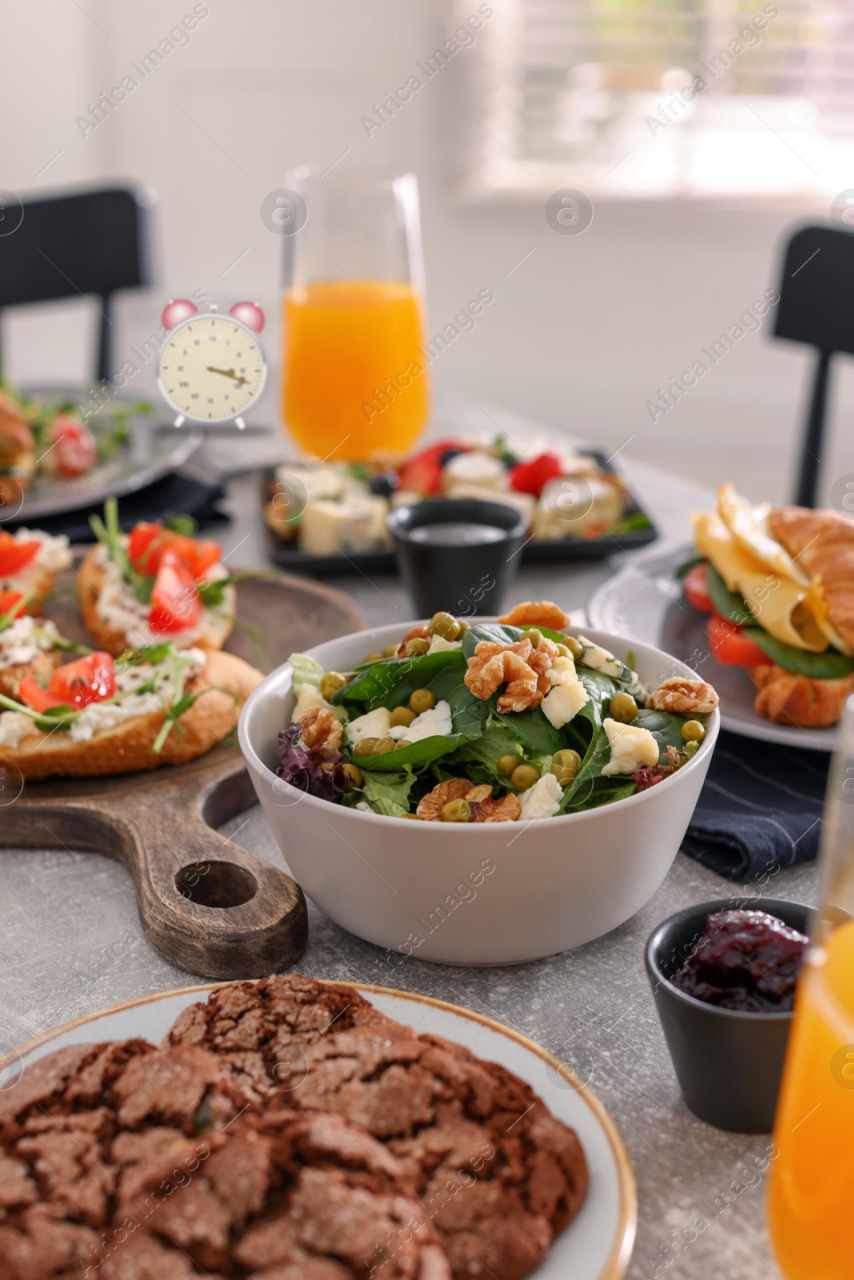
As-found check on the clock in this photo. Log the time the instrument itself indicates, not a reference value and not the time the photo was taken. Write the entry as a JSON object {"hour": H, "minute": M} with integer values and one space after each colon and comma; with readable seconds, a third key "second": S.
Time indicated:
{"hour": 3, "minute": 18}
